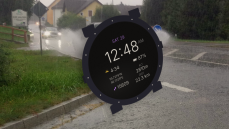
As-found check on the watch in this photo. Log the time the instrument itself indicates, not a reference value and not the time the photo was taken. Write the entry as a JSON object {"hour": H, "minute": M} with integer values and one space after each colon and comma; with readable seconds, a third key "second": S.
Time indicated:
{"hour": 12, "minute": 48}
